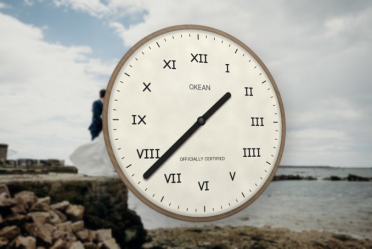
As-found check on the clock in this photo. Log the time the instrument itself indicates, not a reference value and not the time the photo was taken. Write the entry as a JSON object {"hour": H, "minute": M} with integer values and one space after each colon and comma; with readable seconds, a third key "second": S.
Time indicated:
{"hour": 1, "minute": 38}
